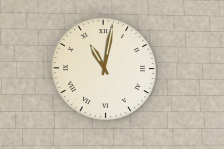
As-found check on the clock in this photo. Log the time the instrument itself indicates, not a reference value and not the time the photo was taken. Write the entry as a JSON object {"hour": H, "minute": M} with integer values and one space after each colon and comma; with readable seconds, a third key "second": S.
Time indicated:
{"hour": 11, "minute": 2}
